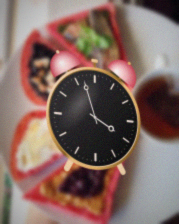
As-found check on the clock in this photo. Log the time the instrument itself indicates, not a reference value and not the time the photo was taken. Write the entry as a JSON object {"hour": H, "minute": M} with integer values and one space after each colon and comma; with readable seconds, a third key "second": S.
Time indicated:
{"hour": 3, "minute": 57}
